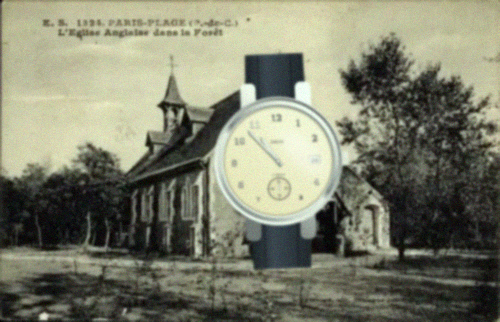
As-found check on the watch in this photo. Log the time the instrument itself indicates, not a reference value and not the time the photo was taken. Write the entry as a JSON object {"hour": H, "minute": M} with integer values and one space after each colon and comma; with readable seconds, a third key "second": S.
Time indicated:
{"hour": 10, "minute": 53}
